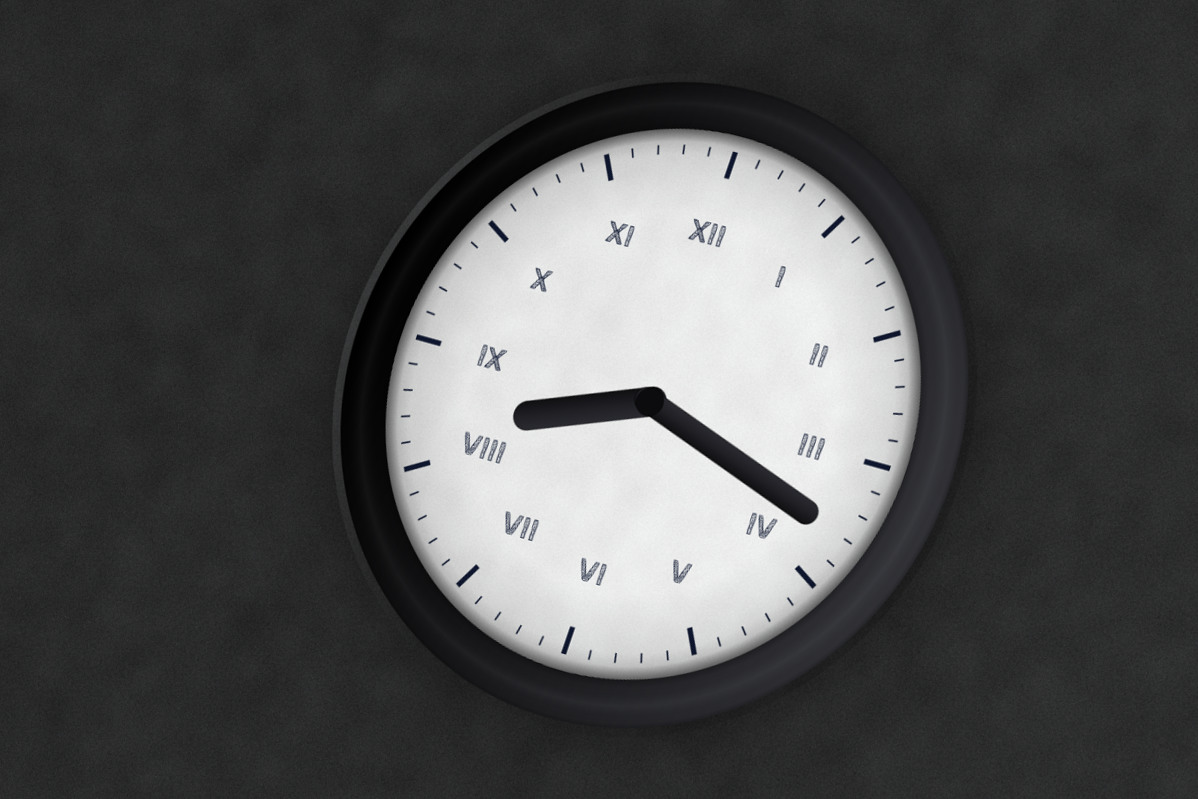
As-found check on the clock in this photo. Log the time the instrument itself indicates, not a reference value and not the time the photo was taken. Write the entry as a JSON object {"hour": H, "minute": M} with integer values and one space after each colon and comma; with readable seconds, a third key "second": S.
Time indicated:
{"hour": 8, "minute": 18}
